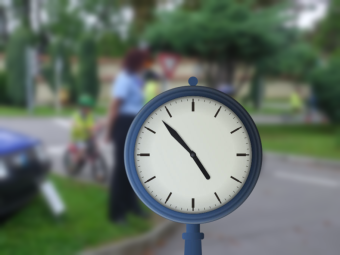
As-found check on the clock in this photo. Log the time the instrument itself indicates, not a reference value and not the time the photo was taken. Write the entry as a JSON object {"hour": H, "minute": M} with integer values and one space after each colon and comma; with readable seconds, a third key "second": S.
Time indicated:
{"hour": 4, "minute": 53}
